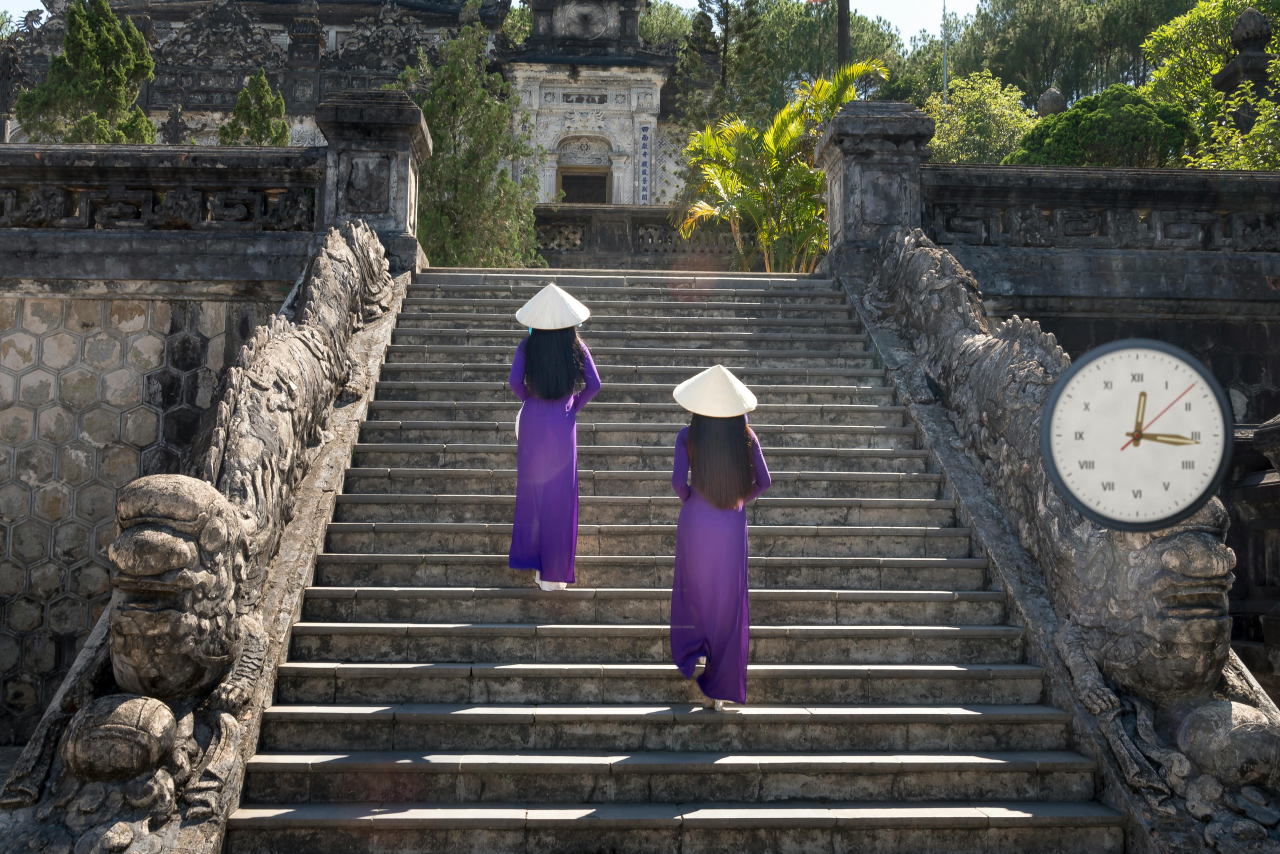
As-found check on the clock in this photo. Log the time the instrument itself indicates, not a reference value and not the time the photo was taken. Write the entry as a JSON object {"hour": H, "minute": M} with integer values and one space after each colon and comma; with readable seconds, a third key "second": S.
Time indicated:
{"hour": 12, "minute": 16, "second": 8}
